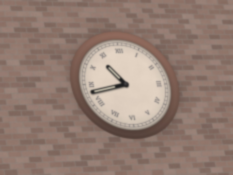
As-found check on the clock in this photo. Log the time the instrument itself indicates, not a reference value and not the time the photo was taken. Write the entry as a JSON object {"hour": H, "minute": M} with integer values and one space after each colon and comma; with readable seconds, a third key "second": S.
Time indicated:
{"hour": 10, "minute": 43}
